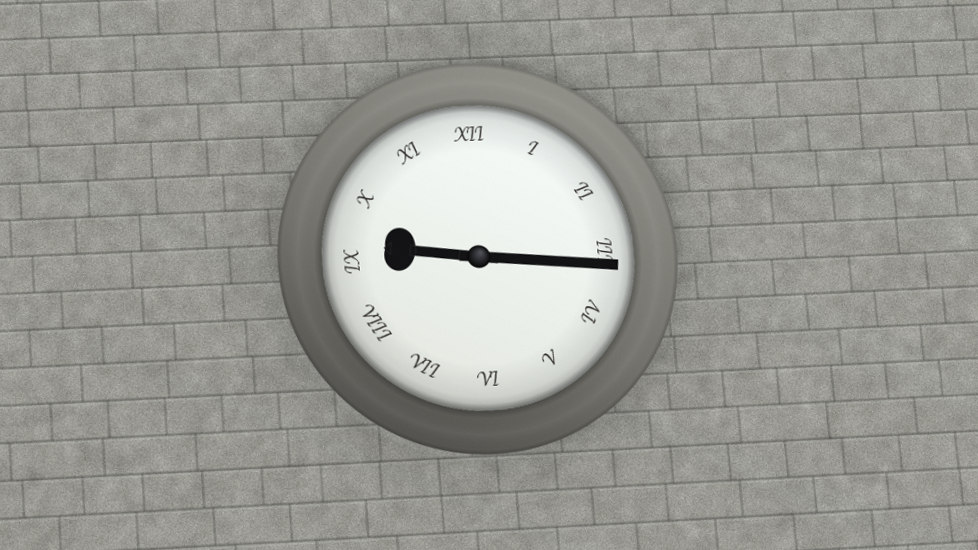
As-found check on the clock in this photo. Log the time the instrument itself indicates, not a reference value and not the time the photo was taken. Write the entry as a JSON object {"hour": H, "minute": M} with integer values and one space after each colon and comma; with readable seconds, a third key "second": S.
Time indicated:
{"hour": 9, "minute": 16}
